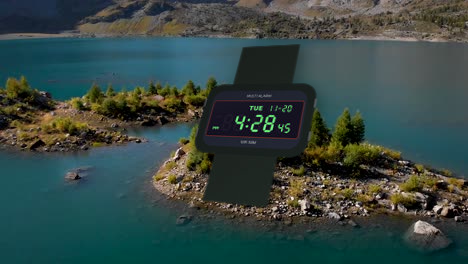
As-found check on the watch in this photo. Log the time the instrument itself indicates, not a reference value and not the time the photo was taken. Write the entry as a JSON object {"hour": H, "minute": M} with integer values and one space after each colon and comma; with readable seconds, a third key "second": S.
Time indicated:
{"hour": 4, "minute": 28, "second": 45}
